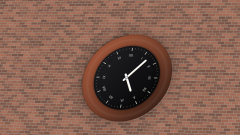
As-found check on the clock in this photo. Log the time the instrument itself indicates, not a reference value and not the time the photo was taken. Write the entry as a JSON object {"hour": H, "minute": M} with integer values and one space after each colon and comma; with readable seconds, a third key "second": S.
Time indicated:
{"hour": 5, "minute": 7}
